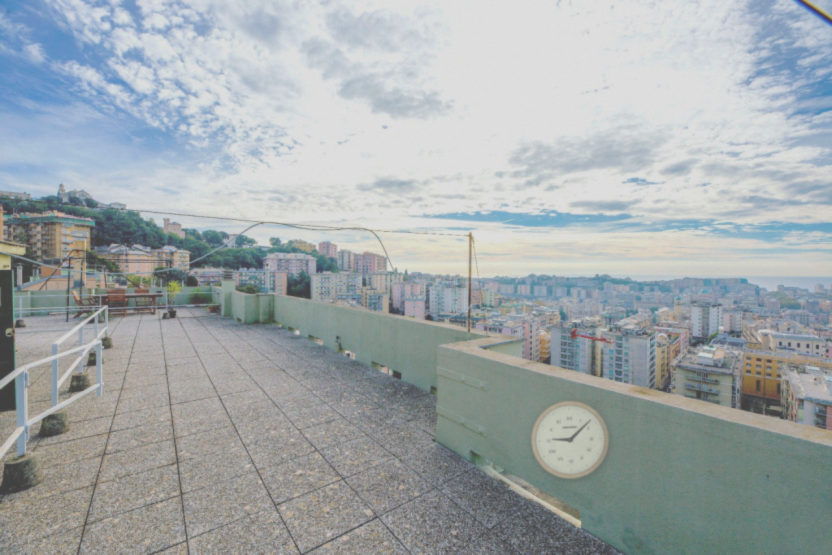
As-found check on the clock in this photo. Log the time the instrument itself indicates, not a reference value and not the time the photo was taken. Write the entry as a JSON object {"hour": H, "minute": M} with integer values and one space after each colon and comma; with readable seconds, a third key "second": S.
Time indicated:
{"hour": 9, "minute": 8}
